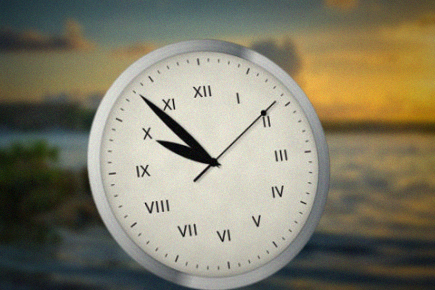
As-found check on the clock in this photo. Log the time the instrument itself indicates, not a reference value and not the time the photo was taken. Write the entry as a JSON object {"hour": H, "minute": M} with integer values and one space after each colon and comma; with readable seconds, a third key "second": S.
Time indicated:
{"hour": 9, "minute": 53, "second": 9}
